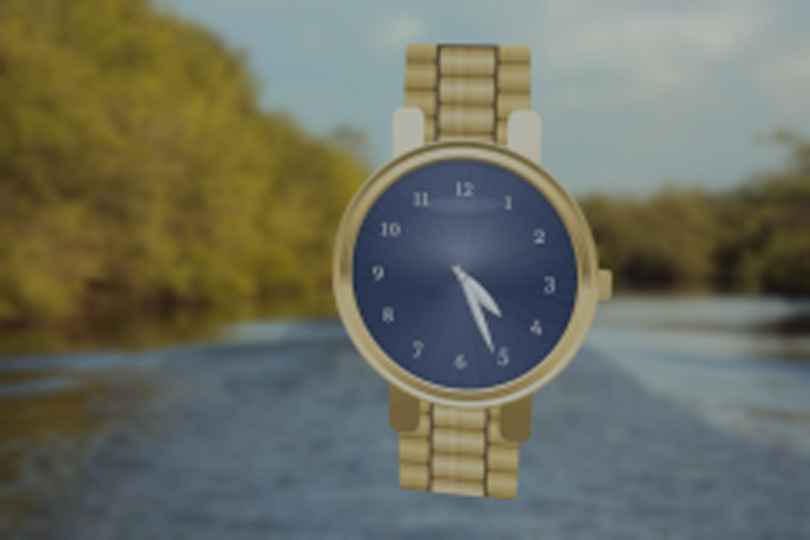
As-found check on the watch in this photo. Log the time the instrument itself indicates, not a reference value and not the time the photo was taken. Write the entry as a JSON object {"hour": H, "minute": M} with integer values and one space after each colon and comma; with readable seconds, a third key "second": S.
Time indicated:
{"hour": 4, "minute": 26}
